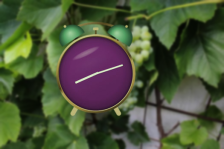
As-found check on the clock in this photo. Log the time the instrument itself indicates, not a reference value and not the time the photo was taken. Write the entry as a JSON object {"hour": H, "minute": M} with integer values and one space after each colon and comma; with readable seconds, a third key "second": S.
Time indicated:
{"hour": 8, "minute": 12}
